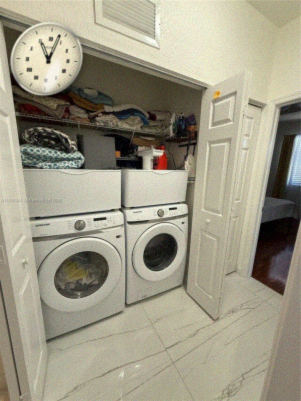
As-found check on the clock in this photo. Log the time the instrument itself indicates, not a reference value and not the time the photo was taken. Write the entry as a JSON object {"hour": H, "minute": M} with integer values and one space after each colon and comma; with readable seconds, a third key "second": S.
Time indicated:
{"hour": 11, "minute": 3}
